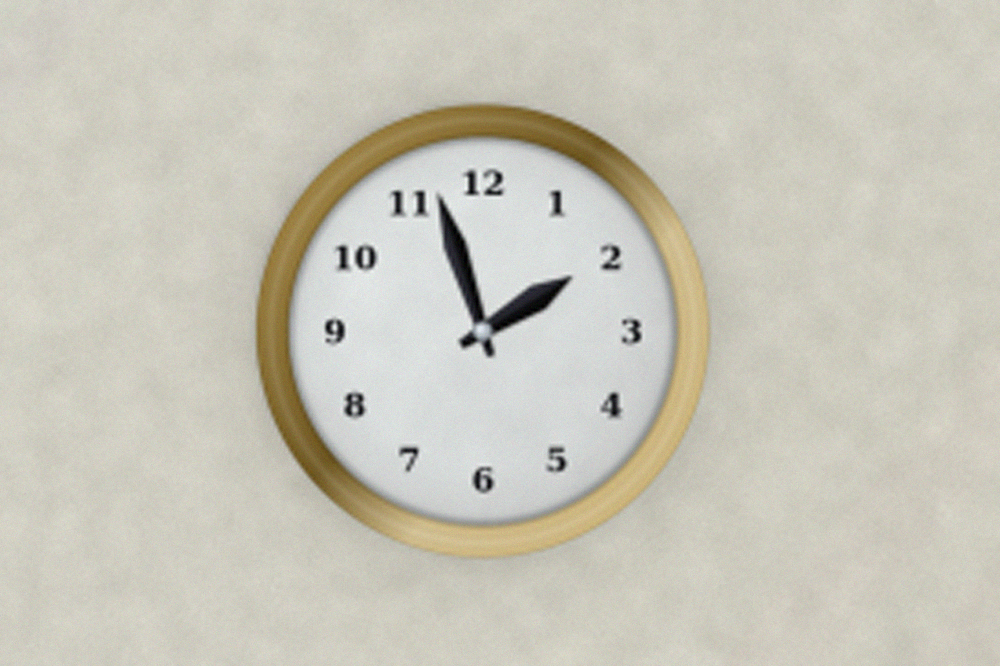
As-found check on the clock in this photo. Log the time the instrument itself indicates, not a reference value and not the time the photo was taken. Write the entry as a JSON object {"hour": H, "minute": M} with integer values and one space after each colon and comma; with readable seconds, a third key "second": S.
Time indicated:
{"hour": 1, "minute": 57}
